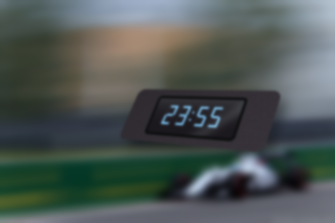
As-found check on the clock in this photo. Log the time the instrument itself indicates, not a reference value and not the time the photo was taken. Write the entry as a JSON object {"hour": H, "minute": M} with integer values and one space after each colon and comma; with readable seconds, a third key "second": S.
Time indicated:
{"hour": 23, "minute": 55}
